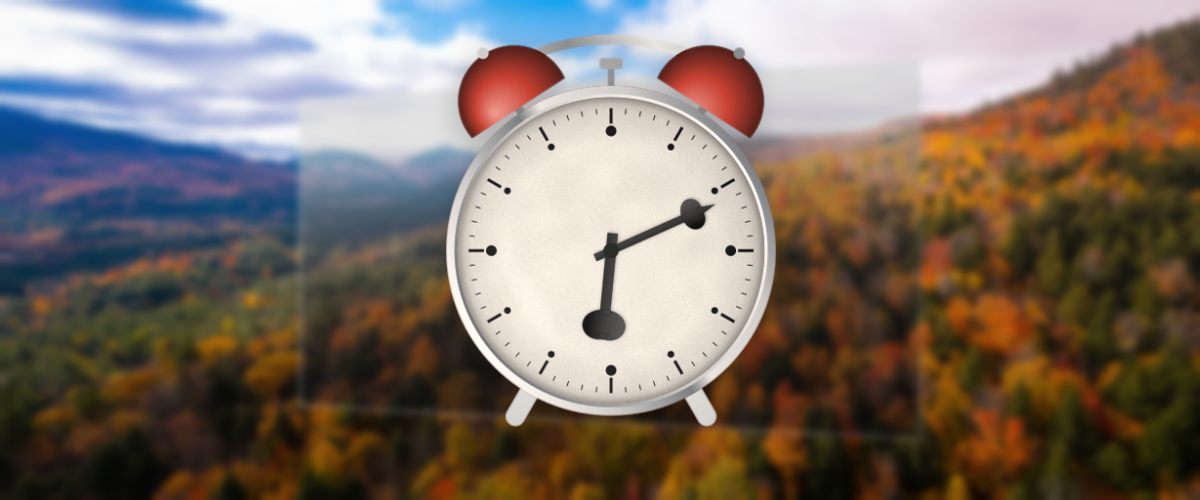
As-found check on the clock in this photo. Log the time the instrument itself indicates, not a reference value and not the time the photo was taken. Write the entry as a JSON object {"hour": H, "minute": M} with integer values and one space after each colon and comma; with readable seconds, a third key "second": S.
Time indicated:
{"hour": 6, "minute": 11}
